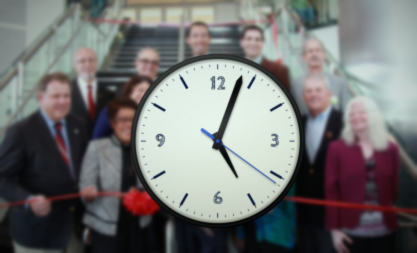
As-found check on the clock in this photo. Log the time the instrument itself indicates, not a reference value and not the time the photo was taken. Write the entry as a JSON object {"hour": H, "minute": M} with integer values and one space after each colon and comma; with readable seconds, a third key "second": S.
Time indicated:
{"hour": 5, "minute": 3, "second": 21}
